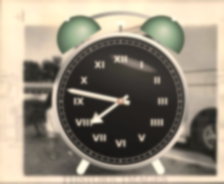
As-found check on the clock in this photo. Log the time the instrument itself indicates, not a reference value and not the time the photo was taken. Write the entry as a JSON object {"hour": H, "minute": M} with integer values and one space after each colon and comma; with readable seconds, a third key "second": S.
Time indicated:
{"hour": 7, "minute": 47}
